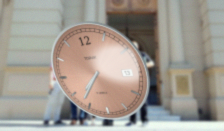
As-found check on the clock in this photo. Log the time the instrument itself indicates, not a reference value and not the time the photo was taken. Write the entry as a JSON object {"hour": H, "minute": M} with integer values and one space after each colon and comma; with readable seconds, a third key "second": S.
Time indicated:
{"hour": 7, "minute": 37}
